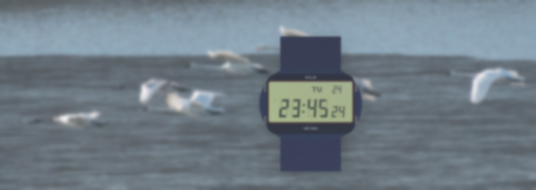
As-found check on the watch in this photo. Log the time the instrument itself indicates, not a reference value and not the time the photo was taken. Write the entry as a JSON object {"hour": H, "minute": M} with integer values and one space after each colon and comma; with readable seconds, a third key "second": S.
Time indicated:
{"hour": 23, "minute": 45, "second": 24}
